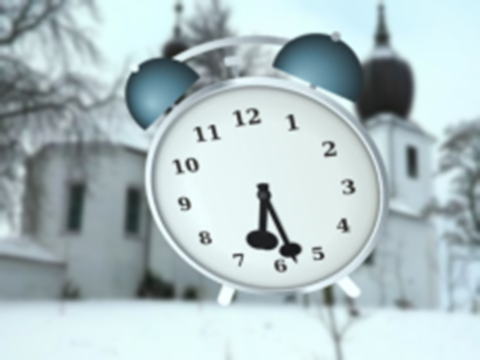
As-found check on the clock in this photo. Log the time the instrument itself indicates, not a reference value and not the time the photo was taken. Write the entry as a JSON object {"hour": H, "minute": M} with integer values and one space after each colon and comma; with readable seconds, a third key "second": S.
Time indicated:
{"hour": 6, "minute": 28}
